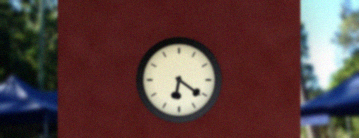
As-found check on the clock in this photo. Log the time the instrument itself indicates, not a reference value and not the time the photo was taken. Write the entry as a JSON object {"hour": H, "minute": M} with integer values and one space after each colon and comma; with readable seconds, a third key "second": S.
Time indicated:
{"hour": 6, "minute": 21}
